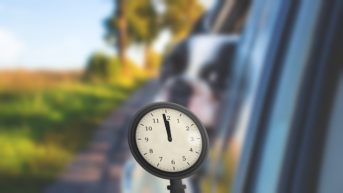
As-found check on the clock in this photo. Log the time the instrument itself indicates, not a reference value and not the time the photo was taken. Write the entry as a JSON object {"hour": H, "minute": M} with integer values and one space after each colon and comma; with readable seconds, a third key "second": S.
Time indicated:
{"hour": 11, "minute": 59}
